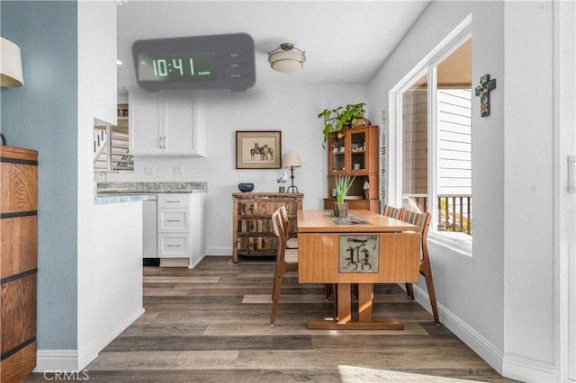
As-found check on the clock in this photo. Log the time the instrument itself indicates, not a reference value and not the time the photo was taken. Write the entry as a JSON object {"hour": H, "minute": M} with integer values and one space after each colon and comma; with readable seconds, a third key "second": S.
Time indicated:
{"hour": 10, "minute": 41}
